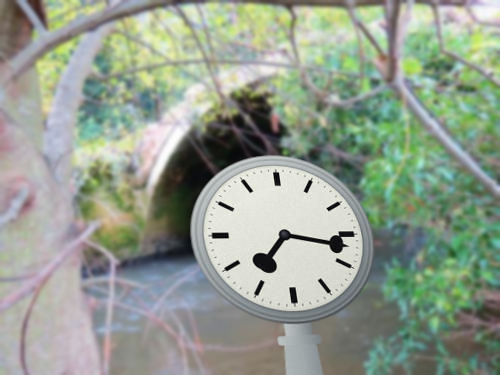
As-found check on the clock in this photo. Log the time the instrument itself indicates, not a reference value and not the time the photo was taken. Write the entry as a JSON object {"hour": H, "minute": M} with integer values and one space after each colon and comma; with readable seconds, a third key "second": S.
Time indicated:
{"hour": 7, "minute": 17}
